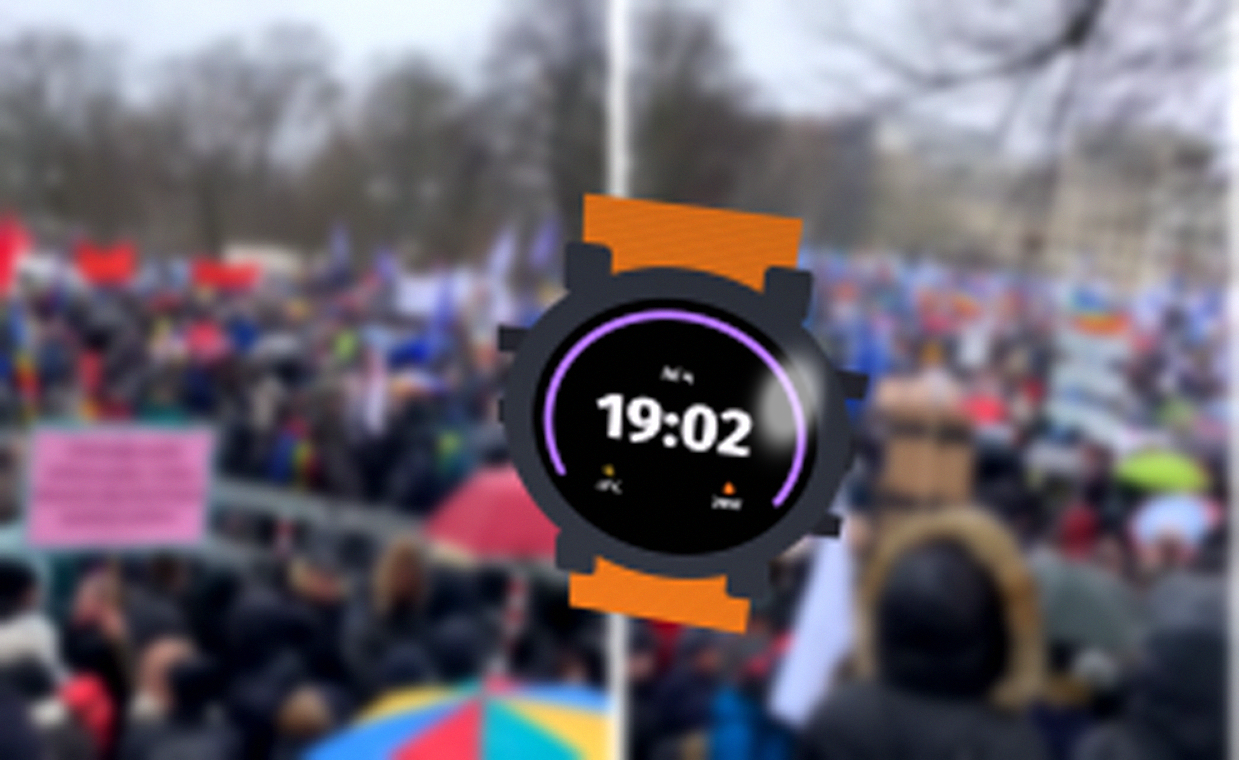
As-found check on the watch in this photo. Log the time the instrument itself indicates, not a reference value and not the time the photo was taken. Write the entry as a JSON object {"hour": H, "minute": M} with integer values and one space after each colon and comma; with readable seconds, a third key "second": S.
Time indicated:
{"hour": 19, "minute": 2}
